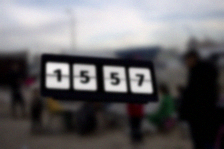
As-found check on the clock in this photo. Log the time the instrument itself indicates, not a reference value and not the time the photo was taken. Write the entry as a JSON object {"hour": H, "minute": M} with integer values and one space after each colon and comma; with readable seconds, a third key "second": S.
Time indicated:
{"hour": 15, "minute": 57}
